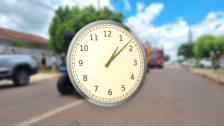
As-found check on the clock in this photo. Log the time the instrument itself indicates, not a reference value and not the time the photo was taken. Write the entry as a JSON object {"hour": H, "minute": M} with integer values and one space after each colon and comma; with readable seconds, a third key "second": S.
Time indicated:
{"hour": 1, "minute": 8}
